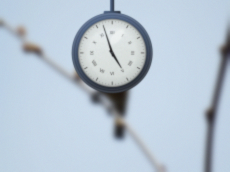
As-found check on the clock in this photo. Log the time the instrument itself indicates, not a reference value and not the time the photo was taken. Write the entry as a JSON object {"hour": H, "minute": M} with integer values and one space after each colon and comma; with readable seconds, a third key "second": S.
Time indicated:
{"hour": 4, "minute": 57}
